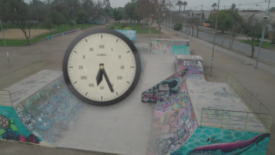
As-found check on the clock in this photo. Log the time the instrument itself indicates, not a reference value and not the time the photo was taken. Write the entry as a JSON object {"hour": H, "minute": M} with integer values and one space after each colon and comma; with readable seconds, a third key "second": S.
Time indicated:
{"hour": 6, "minute": 26}
